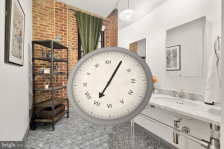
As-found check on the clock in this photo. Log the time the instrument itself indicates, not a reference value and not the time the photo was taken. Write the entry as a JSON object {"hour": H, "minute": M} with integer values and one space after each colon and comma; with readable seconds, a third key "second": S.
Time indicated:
{"hour": 7, "minute": 5}
